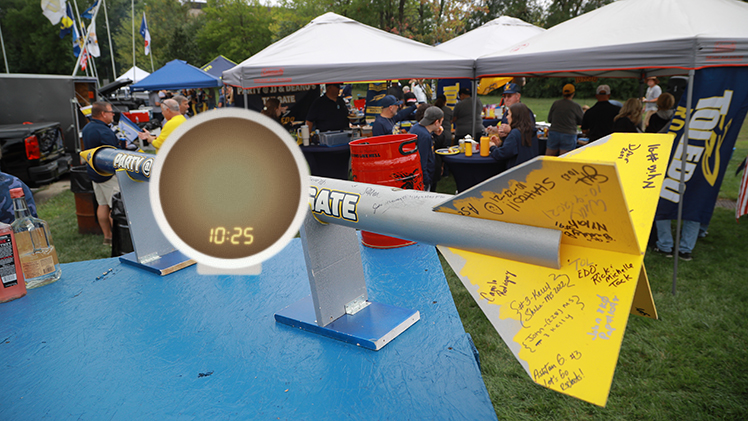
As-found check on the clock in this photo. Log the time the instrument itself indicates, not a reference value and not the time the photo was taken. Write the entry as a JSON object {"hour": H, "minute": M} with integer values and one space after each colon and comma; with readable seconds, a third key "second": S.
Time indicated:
{"hour": 10, "minute": 25}
